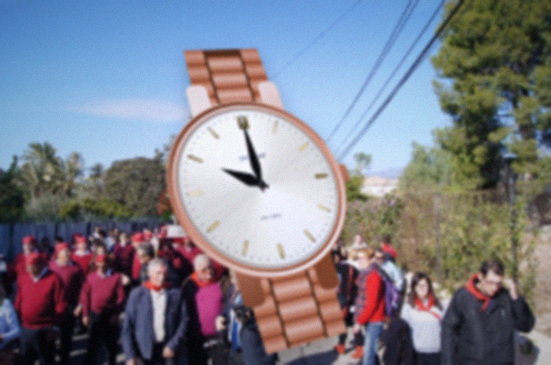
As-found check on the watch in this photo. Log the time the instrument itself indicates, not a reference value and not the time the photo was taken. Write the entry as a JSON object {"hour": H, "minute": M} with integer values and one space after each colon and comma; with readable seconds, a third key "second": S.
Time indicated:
{"hour": 10, "minute": 0}
